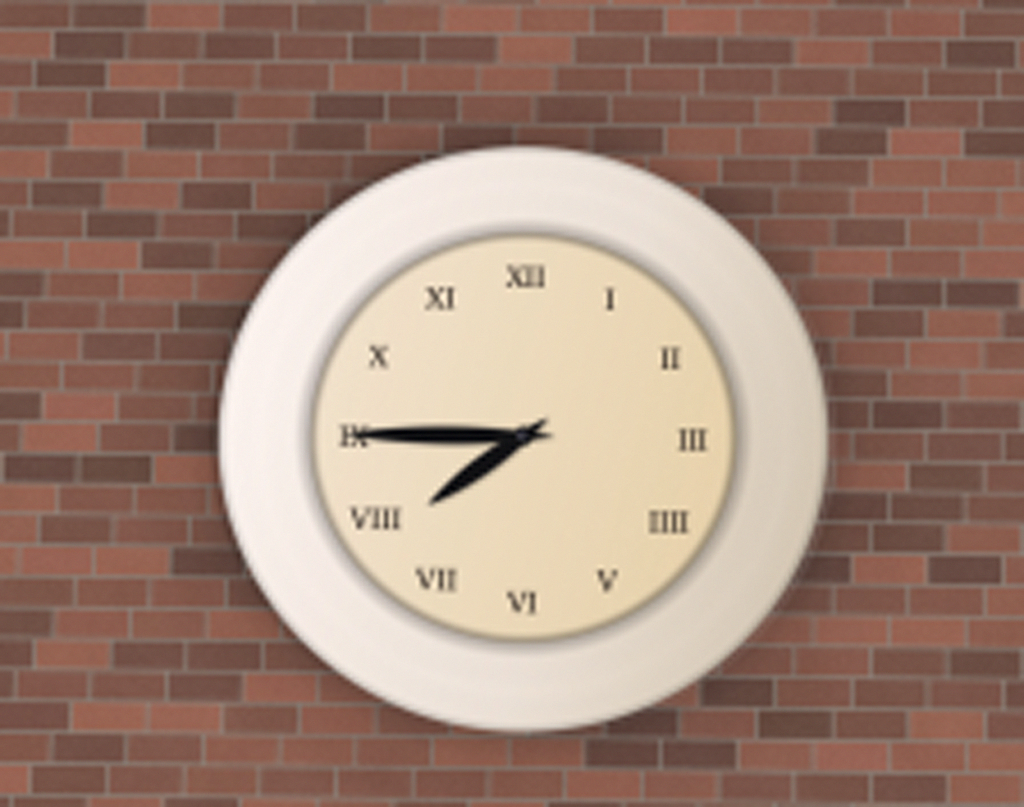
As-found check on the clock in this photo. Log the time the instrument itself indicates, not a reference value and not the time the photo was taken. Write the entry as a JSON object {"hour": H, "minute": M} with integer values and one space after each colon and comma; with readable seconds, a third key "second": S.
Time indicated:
{"hour": 7, "minute": 45}
